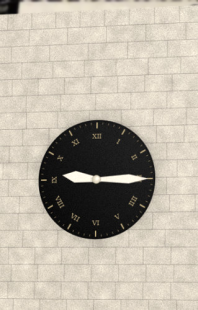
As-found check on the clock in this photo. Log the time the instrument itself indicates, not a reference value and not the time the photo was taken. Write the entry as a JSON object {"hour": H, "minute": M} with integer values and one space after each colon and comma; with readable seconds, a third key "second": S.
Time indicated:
{"hour": 9, "minute": 15}
